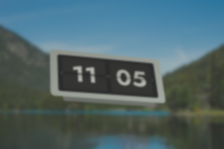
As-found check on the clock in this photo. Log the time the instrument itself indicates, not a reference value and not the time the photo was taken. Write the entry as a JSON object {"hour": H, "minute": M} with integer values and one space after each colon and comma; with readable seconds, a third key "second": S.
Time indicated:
{"hour": 11, "minute": 5}
